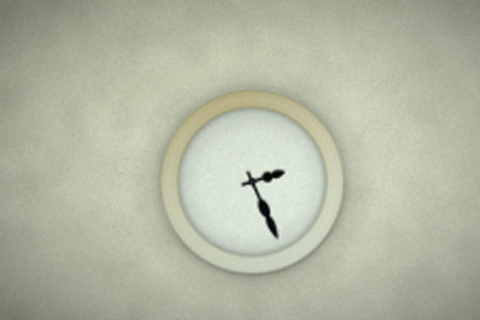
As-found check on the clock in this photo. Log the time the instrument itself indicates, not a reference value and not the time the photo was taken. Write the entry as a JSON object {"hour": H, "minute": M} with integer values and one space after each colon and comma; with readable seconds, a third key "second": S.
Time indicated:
{"hour": 2, "minute": 26}
